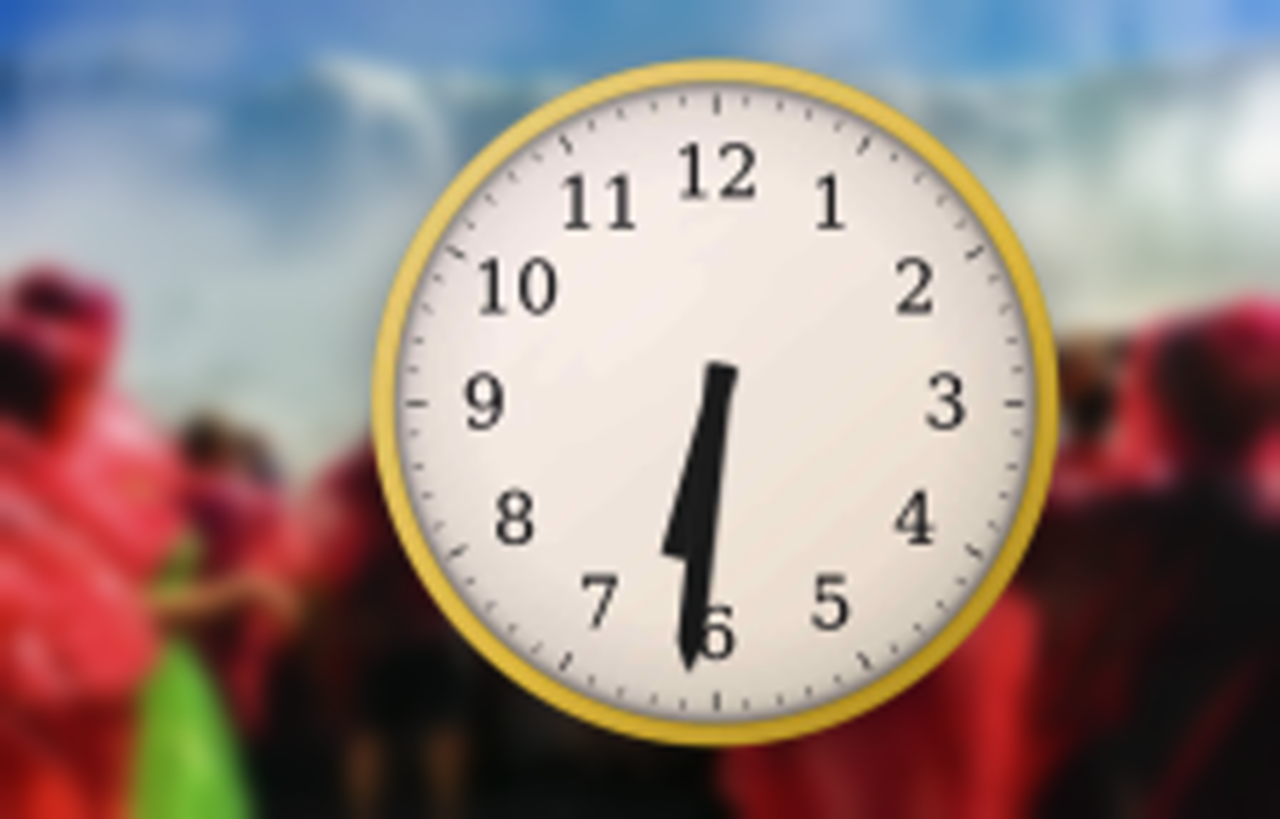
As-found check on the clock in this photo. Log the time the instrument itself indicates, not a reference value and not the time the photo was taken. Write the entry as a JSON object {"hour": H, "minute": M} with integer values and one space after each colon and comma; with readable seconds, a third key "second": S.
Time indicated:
{"hour": 6, "minute": 31}
